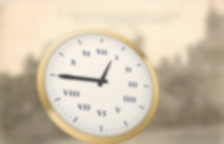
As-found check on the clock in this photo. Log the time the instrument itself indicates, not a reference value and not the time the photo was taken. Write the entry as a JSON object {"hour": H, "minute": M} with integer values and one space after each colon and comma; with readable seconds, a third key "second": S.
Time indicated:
{"hour": 12, "minute": 45}
